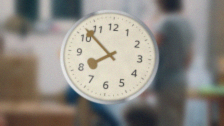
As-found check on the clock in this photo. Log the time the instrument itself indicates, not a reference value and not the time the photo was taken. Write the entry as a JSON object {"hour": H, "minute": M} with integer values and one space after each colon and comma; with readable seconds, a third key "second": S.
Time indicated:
{"hour": 7, "minute": 52}
